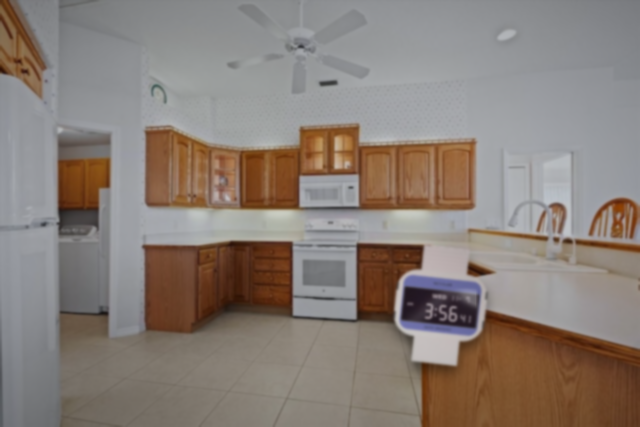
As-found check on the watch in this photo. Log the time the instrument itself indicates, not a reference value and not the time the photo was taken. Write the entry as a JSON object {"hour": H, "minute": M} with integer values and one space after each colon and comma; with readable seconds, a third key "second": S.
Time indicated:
{"hour": 3, "minute": 56}
